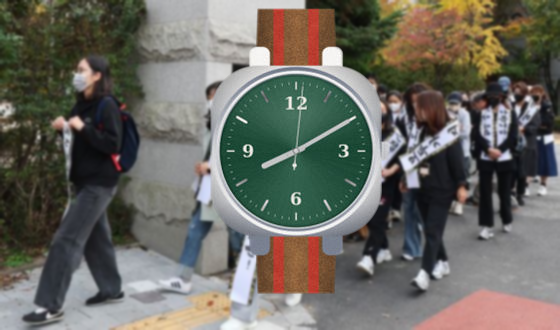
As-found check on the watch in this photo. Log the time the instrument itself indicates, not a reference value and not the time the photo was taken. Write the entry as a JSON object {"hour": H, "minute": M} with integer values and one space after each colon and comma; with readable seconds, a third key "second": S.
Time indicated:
{"hour": 8, "minute": 10, "second": 1}
